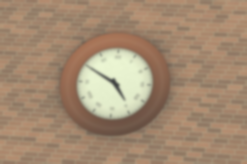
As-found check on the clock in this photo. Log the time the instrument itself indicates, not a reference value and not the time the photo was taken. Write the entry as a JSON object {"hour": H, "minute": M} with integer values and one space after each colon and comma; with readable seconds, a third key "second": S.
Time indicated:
{"hour": 4, "minute": 50}
